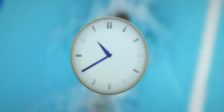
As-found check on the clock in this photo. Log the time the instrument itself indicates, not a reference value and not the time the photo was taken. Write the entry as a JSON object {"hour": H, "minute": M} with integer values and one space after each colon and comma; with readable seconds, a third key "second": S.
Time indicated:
{"hour": 10, "minute": 40}
